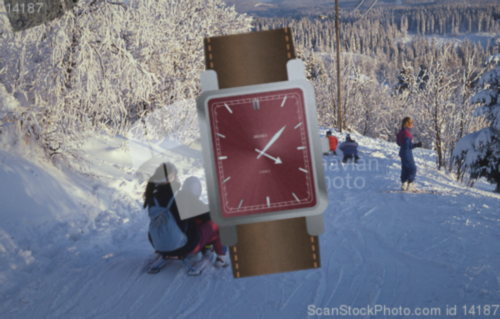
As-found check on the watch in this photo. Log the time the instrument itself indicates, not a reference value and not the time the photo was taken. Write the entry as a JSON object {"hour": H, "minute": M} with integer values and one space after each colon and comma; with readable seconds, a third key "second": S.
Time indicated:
{"hour": 4, "minute": 8}
